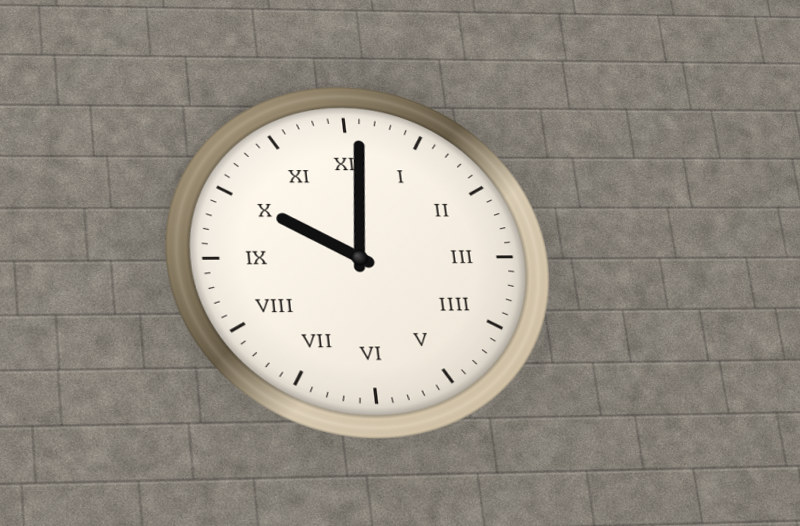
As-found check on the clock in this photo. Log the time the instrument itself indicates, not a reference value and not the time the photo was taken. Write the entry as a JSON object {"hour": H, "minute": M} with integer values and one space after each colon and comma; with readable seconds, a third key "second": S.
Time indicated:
{"hour": 10, "minute": 1}
